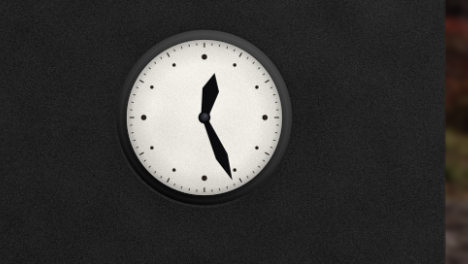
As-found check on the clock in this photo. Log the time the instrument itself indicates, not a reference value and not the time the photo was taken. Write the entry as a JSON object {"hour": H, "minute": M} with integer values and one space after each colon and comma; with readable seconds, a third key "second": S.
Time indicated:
{"hour": 12, "minute": 26}
